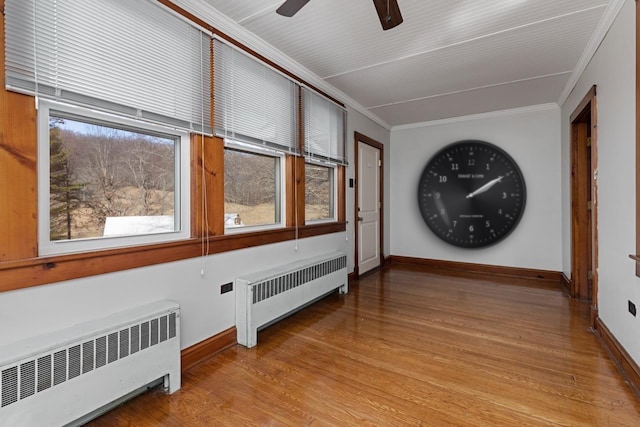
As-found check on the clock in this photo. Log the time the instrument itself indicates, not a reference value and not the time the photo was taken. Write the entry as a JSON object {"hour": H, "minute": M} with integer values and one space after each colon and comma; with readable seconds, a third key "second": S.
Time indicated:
{"hour": 2, "minute": 10}
